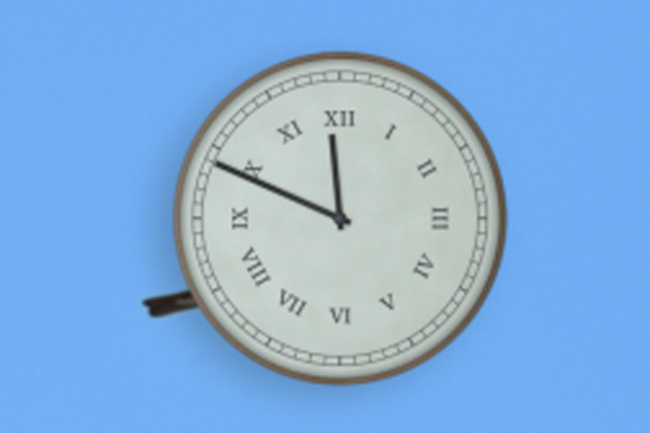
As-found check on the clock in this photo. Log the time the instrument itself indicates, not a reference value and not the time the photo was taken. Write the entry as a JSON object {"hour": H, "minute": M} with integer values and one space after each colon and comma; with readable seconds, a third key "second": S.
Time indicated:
{"hour": 11, "minute": 49}
